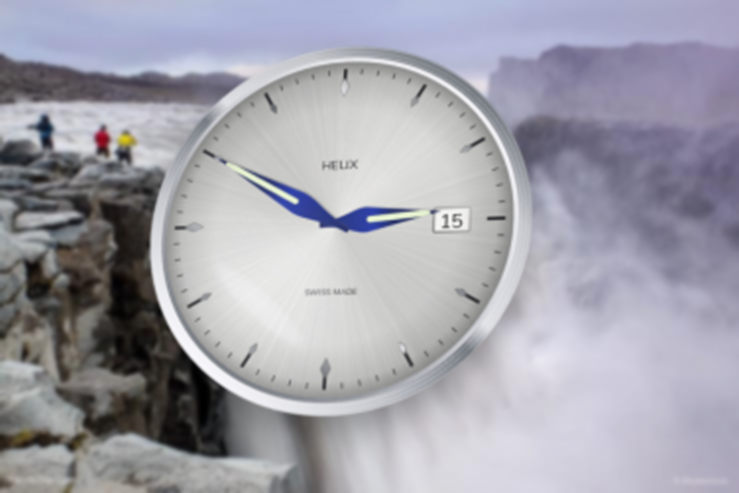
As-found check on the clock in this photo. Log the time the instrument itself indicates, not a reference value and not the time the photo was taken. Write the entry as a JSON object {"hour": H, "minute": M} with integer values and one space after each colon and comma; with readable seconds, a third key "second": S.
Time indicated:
{"hour": 2, "minute": 50}
